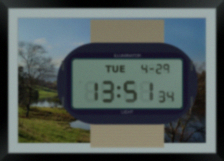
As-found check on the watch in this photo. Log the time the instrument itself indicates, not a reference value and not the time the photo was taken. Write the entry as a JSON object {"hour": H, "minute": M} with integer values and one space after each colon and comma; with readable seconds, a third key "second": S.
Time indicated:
{"hour": 13, "minute": 51, "second": 34}
